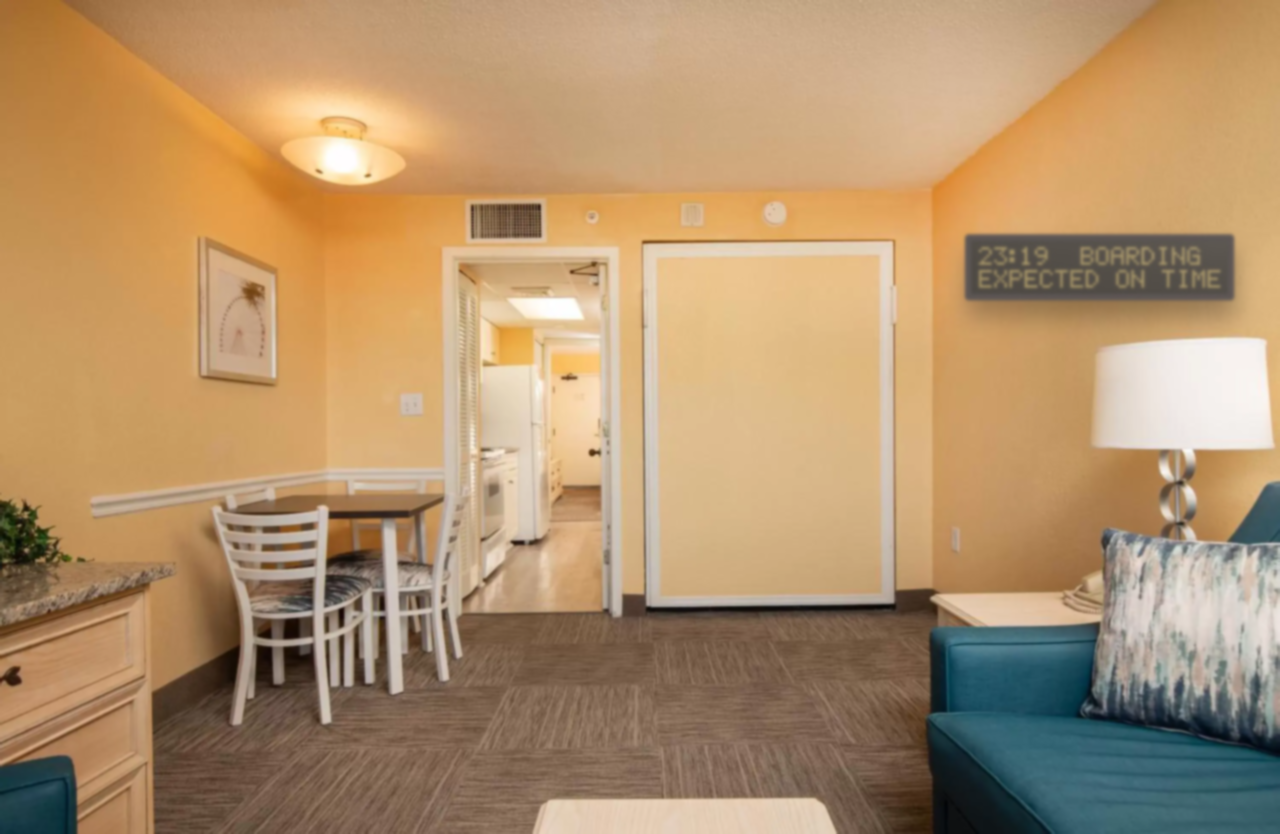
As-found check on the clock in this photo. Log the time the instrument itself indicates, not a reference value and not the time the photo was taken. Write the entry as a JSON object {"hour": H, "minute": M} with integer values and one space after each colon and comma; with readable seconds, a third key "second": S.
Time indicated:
{"hour": 23, "minute": 19}
